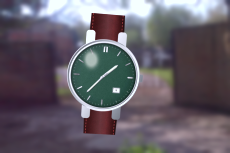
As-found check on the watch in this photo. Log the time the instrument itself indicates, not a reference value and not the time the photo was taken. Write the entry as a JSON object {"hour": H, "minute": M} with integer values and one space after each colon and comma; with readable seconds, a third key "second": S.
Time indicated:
{"hour": 1, "minute": 37}
